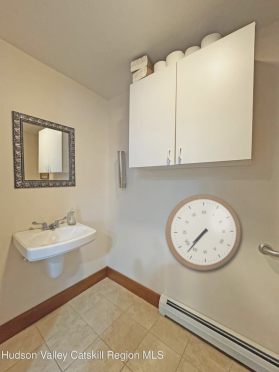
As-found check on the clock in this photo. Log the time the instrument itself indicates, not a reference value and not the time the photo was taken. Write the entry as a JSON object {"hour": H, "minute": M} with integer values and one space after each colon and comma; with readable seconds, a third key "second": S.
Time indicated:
{"hour": 7, "minute": 37}
